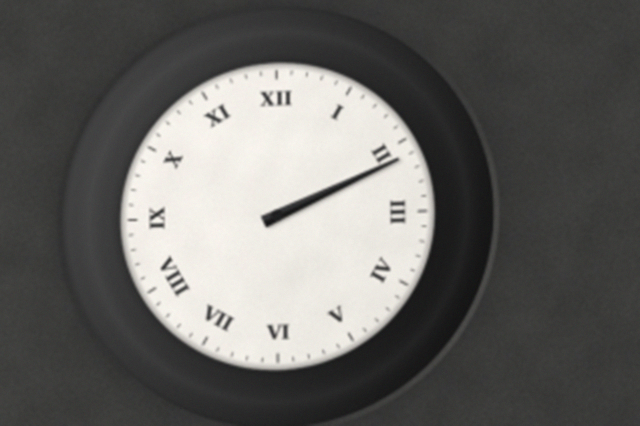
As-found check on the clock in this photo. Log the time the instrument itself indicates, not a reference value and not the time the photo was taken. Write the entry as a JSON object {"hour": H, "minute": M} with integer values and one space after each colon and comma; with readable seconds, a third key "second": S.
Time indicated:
{"hour": 2, "minute": 11}
